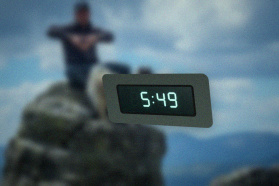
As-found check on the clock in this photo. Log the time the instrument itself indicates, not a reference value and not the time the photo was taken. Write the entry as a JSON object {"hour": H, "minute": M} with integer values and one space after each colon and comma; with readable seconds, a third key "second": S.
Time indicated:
{"hour": 5, "minute": 49}
